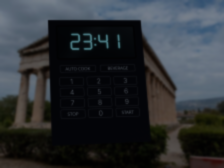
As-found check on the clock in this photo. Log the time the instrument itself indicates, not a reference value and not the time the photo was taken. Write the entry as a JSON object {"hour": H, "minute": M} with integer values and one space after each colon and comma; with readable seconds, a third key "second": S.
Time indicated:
{"hour": 23, "minute": 41}
